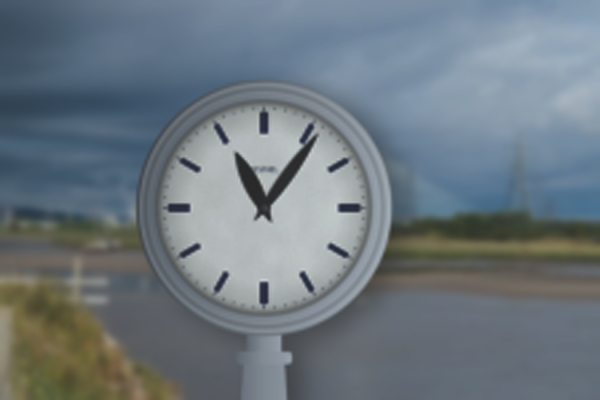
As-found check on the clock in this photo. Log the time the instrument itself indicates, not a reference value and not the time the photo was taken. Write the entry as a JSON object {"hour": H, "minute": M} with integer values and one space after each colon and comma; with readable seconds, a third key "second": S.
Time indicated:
{"hour": 11, "minute": 6}
